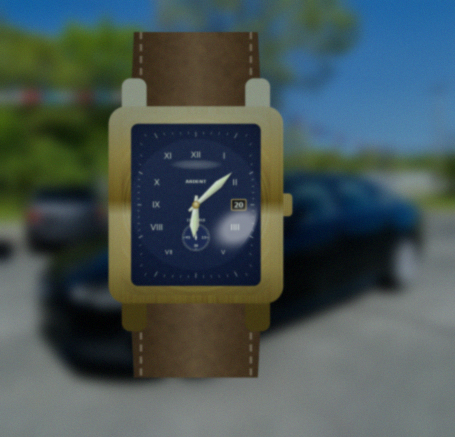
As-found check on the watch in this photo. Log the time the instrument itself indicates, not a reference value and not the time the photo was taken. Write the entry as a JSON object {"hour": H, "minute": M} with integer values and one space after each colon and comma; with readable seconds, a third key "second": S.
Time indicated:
{"hour": 6, "minute": 8}
